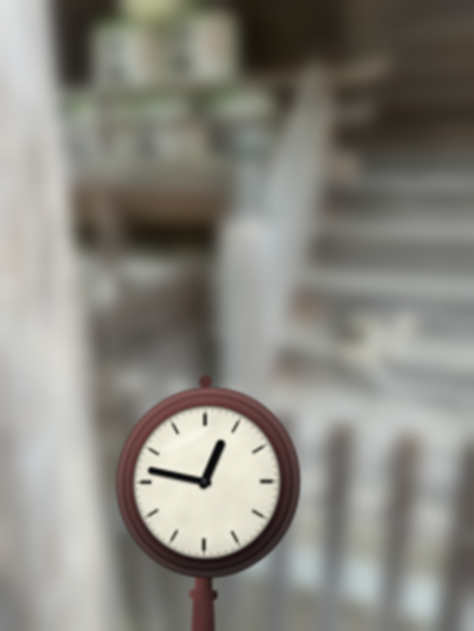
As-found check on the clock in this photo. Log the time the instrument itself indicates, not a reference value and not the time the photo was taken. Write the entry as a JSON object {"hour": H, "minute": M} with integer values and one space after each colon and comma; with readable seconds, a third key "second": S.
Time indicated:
{"hour": 12, "minute": 47}
